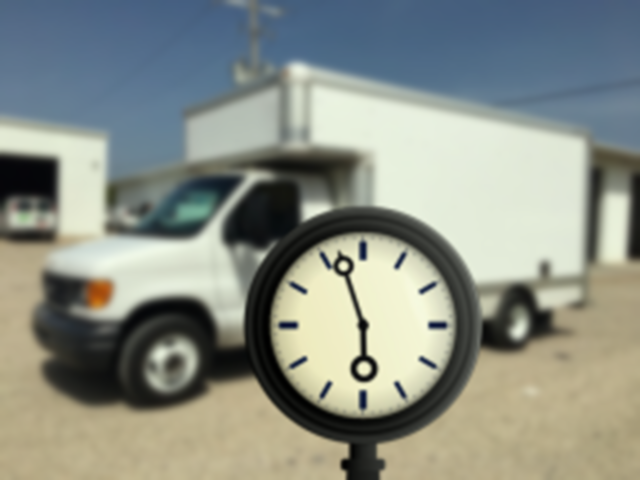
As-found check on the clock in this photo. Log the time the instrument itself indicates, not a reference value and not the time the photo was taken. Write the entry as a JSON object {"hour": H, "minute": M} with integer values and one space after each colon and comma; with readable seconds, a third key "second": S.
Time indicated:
{"hour": 5, "minute": 57}
